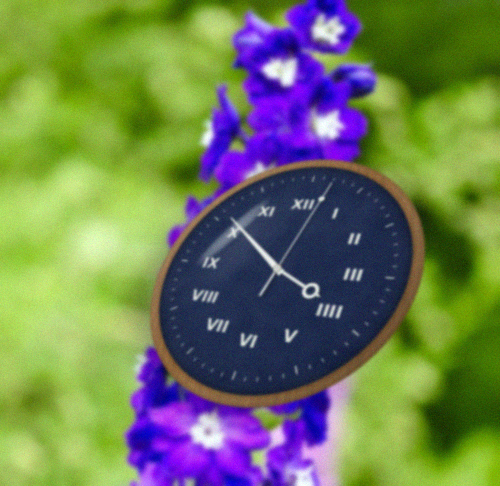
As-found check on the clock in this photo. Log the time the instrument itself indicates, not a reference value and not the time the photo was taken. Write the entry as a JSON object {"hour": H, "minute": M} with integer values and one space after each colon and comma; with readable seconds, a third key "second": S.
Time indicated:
{"hour": 3, "minute": 51, "second": 2}
